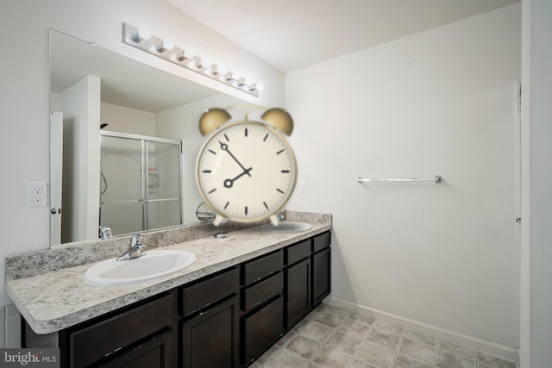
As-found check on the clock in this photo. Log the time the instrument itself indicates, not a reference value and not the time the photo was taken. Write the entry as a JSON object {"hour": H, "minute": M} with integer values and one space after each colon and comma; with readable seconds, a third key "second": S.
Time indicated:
{"hour": 7, "minute": 53}
